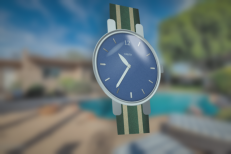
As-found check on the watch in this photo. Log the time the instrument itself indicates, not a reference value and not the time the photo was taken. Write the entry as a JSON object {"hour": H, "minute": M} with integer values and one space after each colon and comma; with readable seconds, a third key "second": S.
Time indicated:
{"hour": 10, "minute": 36}
